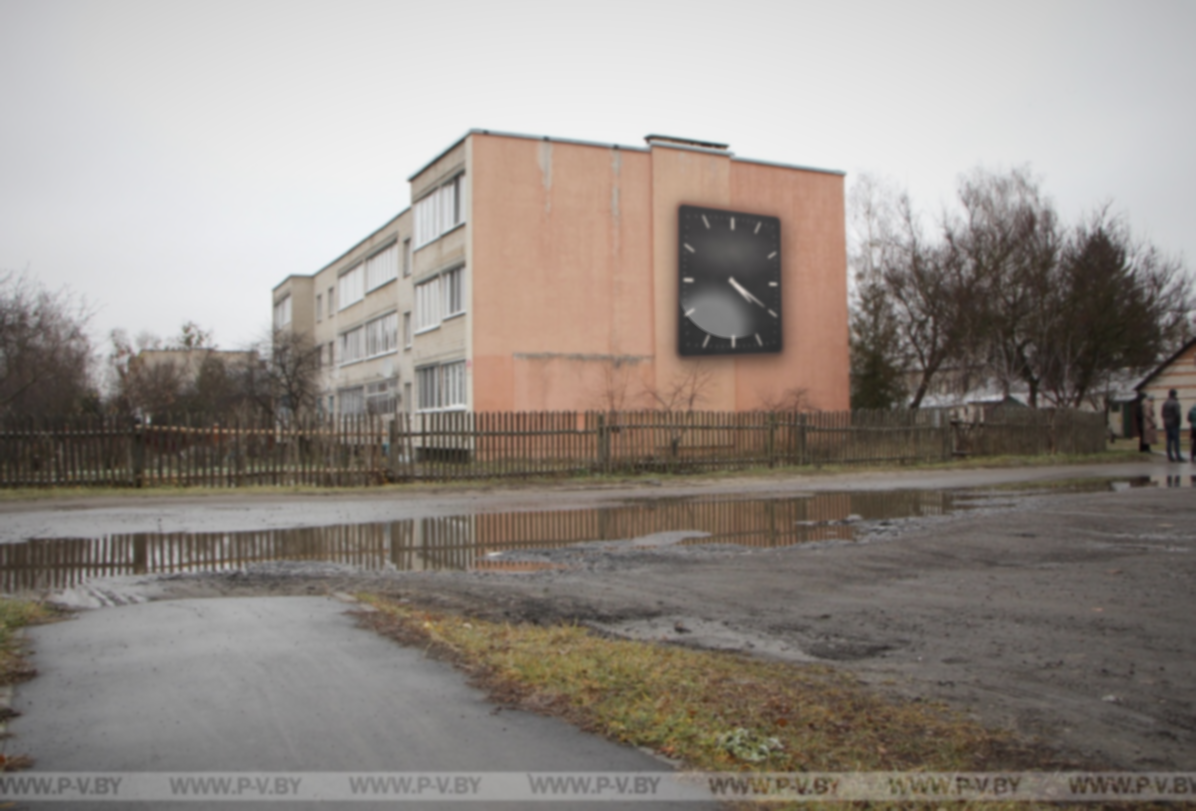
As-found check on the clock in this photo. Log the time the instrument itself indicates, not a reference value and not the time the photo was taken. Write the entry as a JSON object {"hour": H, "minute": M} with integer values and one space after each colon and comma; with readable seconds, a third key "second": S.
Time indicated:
{"hour": 4, "minute": 20}
